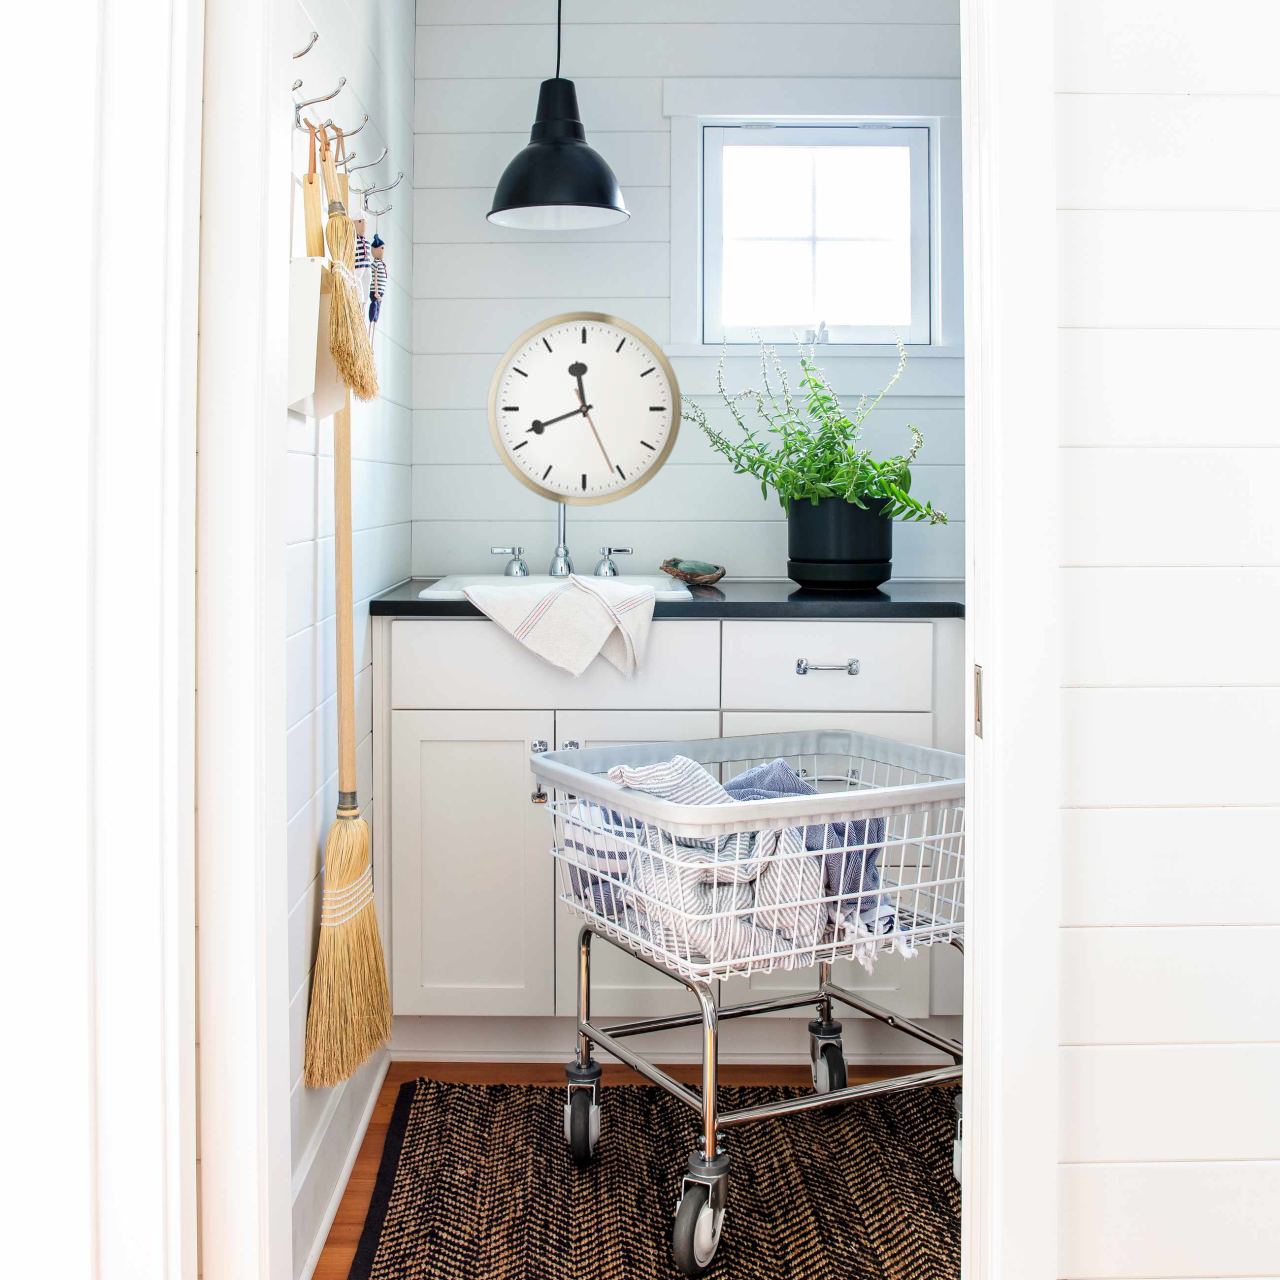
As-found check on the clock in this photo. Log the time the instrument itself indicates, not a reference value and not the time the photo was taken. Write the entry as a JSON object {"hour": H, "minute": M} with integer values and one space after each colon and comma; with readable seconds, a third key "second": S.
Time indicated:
{"hour": 11, "minute": 41, "second": 26}
